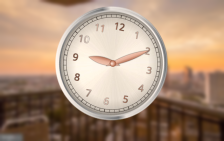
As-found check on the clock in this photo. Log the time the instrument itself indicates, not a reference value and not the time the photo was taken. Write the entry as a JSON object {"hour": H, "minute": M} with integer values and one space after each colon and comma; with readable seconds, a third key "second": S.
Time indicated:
{"hour": 9, "minute": 10}
